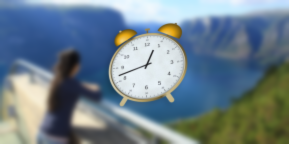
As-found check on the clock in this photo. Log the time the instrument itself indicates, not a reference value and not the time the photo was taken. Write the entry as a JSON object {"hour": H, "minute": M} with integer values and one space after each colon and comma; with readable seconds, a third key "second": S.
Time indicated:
{"hour": 12, "minute": 42}
